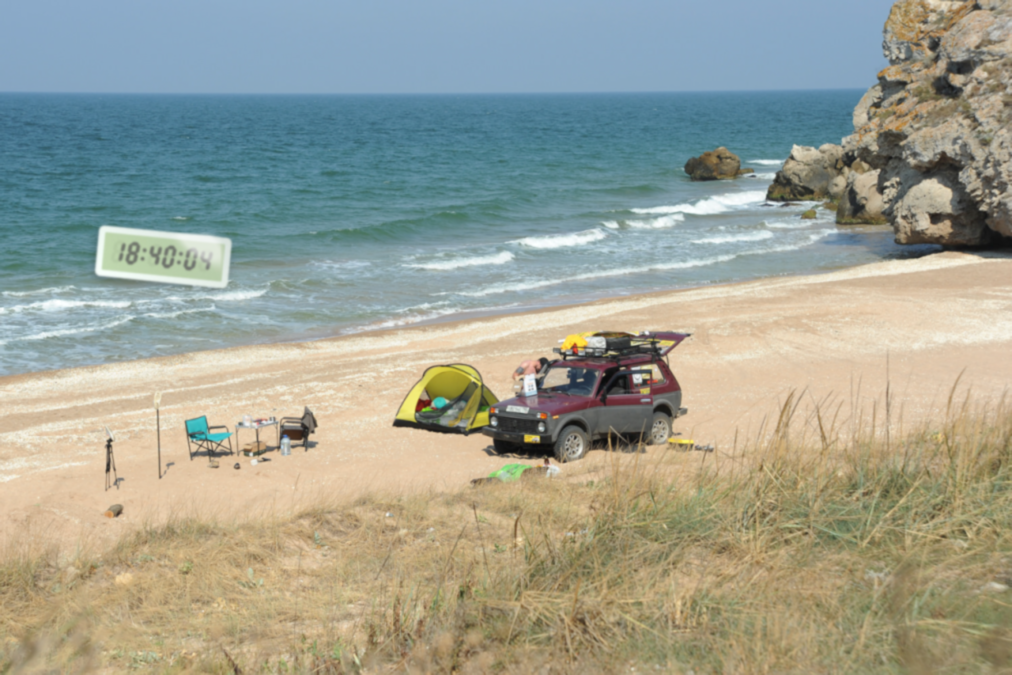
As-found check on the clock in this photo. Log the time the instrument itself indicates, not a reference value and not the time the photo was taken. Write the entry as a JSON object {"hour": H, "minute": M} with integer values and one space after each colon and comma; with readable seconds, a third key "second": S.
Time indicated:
{"hour": 18, "minute": 40, "second": 4}
